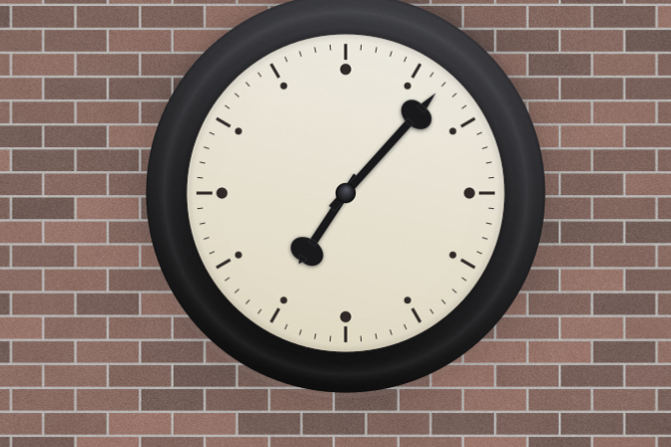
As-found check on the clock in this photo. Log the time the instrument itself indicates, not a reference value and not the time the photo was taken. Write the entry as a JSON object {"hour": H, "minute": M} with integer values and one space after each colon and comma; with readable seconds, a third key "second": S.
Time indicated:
{"hour": 7, "minute": 7}
